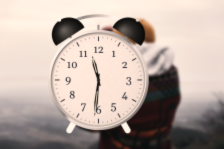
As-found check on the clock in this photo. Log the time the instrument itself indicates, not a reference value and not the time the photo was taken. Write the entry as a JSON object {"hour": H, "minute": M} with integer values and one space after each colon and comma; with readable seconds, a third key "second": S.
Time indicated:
{"hour": 11, "minute": 31}
